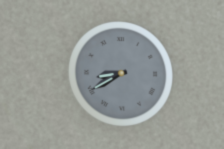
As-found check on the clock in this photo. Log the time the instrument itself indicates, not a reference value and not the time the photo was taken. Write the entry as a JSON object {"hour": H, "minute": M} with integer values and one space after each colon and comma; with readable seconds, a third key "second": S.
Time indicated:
{"hour": 8, "minute": 40}
